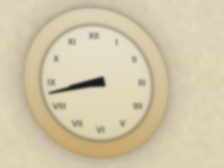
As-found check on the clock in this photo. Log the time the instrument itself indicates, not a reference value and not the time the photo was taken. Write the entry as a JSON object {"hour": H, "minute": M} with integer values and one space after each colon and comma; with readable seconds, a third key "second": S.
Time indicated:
{"hour": 8, "minute": 43}
